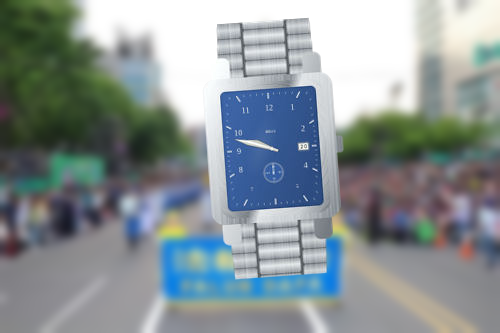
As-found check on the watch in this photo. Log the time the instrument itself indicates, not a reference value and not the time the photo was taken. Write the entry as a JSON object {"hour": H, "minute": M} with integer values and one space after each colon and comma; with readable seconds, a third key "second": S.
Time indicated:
{"hour": 9, "minute": 48}
